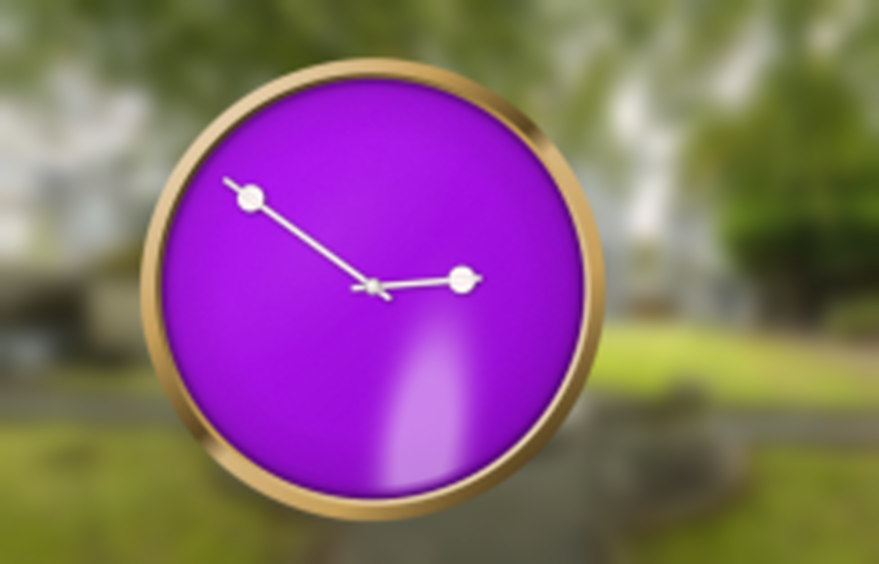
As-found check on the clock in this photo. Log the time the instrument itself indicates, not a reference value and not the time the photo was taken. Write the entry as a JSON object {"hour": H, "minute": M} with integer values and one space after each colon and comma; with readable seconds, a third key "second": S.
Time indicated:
{"hour": 2, "minute": 51}
